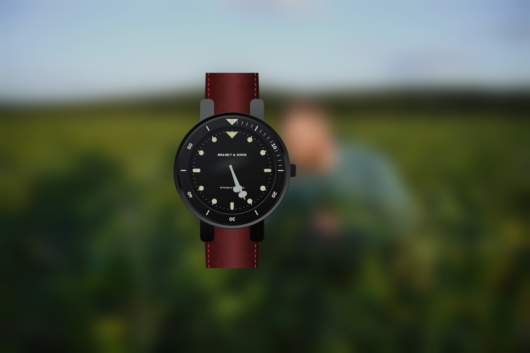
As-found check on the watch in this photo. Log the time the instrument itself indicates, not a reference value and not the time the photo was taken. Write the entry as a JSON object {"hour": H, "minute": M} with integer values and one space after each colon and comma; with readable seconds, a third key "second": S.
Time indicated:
{"hour": 5, "minute": 26}
